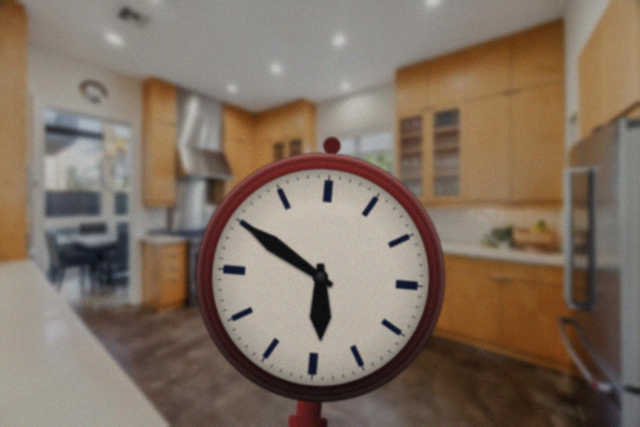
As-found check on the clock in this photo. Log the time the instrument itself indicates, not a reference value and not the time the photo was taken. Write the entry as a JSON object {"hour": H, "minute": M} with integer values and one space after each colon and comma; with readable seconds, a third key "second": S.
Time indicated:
{"hour": 5, "minute": 50}
